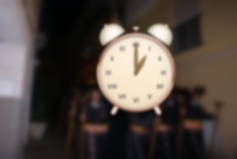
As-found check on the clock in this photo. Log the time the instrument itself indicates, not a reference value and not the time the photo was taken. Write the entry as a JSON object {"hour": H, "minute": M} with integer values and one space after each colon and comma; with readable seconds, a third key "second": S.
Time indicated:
{"hour": 1, "minute": 0}
